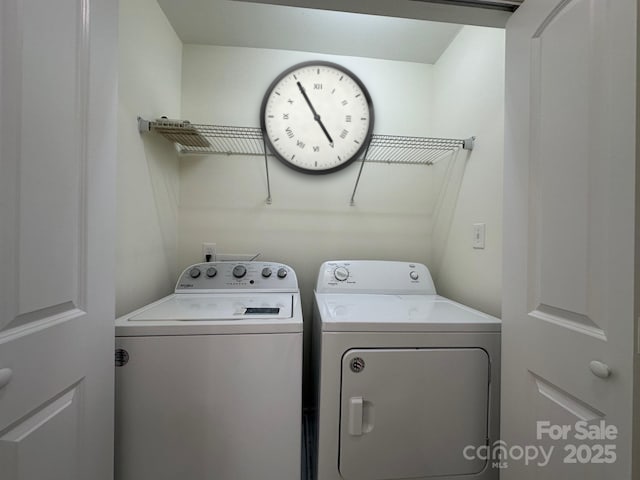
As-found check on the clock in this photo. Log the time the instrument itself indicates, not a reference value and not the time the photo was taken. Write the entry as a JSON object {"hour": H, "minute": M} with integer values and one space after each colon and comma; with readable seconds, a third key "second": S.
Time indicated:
{"hour": 4, "minute": 55}
